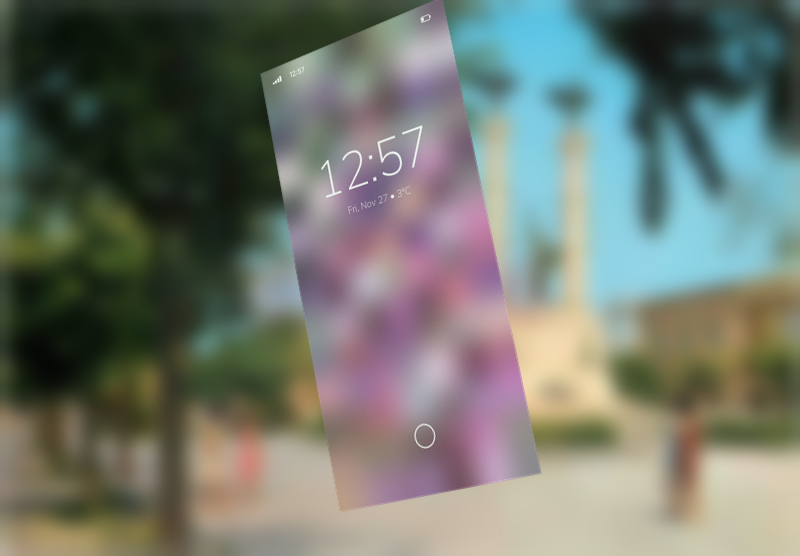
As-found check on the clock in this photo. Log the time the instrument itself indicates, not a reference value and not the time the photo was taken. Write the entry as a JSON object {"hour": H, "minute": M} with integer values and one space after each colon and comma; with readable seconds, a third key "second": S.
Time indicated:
{"hour": 12, "minute": 57}
